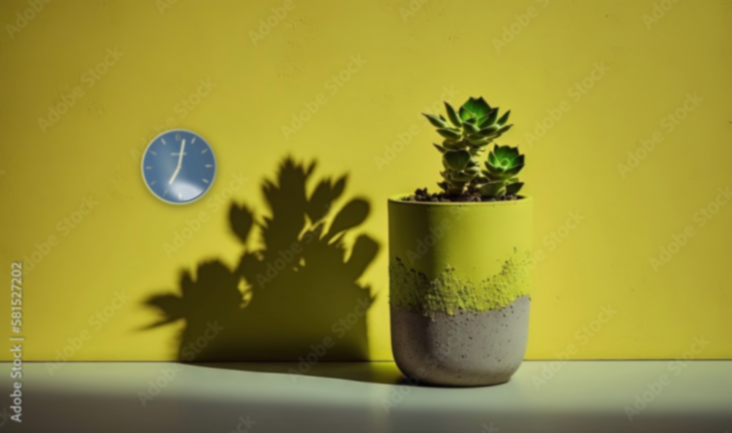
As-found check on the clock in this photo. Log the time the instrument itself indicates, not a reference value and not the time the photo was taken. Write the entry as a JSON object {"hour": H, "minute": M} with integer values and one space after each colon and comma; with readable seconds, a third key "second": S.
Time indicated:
{"hour": 7, "minute": 2}
